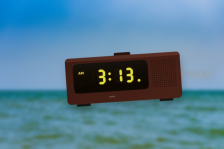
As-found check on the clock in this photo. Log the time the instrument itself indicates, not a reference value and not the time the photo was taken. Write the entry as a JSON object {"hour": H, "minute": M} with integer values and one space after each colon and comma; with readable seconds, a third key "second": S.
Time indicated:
{"hour": 3, "minute": 13}
